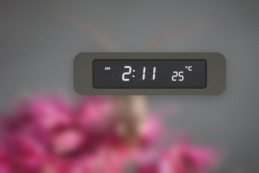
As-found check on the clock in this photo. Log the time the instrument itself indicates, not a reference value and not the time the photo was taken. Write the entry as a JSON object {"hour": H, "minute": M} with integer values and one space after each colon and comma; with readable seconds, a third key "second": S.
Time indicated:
{"hour": 2, "minute": 11}
